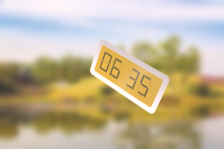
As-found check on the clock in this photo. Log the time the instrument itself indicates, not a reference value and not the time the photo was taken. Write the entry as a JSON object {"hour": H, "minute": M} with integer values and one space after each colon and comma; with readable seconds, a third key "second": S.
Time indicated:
{"hour": 6, "minute": 35}
